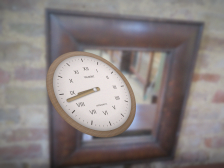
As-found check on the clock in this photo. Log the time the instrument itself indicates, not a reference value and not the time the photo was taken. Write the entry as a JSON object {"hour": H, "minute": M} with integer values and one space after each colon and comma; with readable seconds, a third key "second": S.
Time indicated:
{"hour": 8, "minute": 43}
